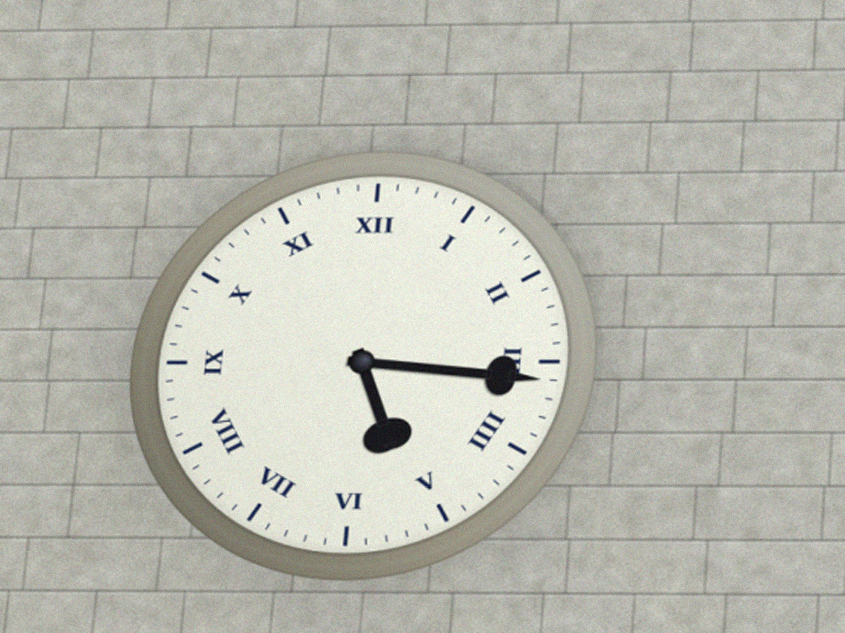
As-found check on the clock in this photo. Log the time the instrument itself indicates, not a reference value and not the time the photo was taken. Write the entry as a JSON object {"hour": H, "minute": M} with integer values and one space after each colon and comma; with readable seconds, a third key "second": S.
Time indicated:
{"hour": 5, "minute": 16}
